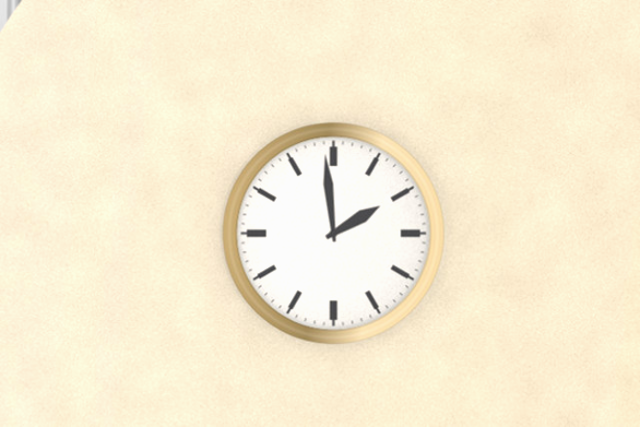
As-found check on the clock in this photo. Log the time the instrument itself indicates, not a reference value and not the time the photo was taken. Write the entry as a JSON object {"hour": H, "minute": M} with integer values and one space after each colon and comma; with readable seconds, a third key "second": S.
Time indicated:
{"hour": 1, "minute": 59}
